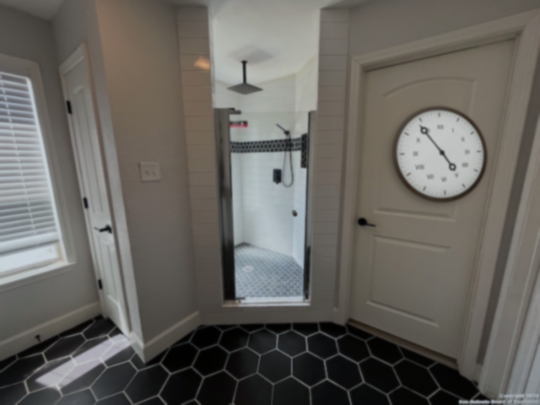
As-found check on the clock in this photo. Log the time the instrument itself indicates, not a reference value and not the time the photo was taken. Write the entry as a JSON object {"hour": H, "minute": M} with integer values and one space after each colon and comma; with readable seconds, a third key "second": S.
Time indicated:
{"hour": 4, "minute": 54}
